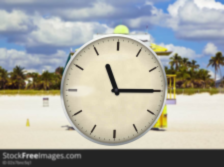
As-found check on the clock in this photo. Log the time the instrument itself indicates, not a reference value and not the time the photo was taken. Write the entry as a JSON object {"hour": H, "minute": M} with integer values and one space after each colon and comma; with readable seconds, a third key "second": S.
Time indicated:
{"hour": 11, "minute": 15}
